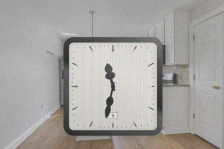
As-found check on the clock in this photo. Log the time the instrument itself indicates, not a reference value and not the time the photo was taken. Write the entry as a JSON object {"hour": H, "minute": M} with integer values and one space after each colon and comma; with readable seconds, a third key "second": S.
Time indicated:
{"hour": 11, "minute": 32}
